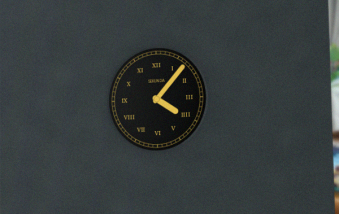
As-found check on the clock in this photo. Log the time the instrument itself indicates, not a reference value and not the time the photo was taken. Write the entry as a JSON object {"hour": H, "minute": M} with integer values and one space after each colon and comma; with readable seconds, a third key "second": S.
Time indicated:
{"hour": 4, "minute": 7}
